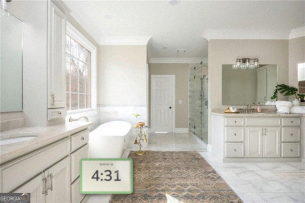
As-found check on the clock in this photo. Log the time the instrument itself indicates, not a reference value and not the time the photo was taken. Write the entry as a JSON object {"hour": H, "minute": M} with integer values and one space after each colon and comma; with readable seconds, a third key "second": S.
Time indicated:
{"hour": 4, "minute": 31}
